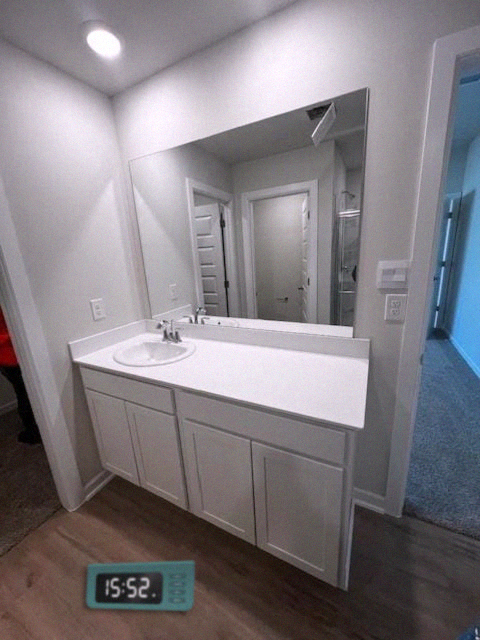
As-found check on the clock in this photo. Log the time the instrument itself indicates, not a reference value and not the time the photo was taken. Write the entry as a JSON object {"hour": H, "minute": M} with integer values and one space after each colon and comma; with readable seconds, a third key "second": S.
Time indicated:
{"hour": 15, "minute": 52}
